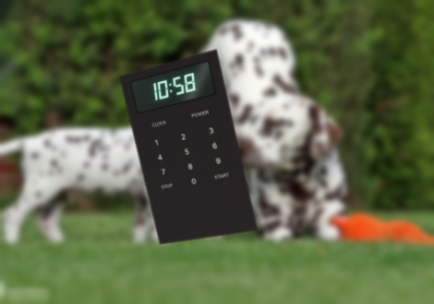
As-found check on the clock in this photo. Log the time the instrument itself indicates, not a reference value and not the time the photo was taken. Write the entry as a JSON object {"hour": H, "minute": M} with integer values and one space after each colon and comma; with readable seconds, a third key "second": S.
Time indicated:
{"hour": 10, "minute": 58}
